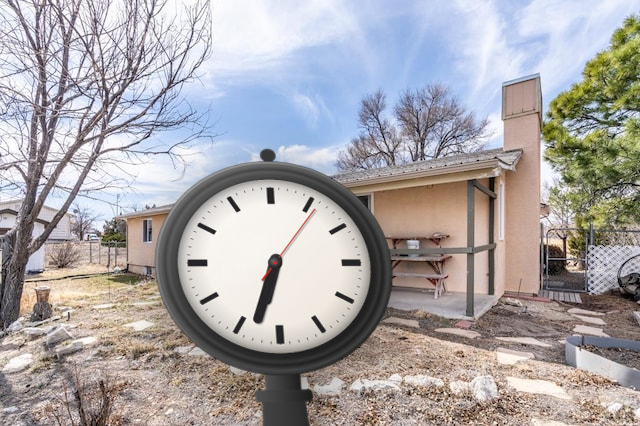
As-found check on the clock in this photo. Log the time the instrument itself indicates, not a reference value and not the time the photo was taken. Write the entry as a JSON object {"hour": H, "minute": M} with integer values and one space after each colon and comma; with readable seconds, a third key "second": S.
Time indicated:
{"hour": 6, "minute": 33, "second": 6}
